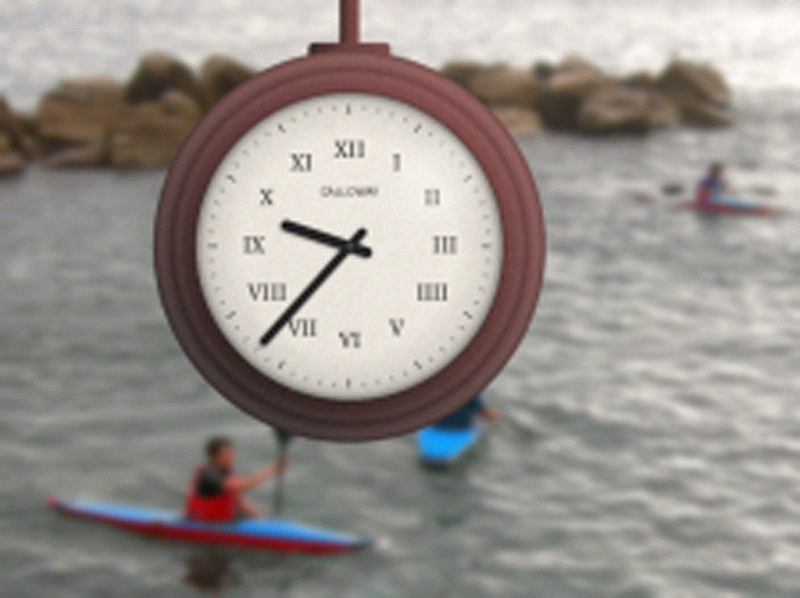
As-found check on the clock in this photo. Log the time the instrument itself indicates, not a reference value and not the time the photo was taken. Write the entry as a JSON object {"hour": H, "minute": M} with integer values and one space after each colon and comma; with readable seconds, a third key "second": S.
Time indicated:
{"hour": 9, "minute": 37}
